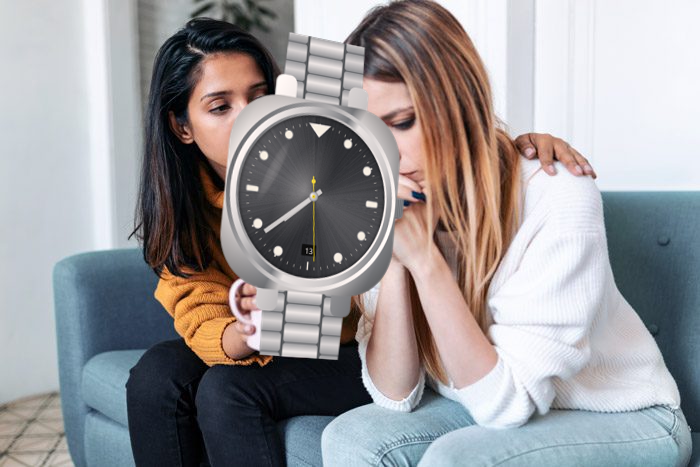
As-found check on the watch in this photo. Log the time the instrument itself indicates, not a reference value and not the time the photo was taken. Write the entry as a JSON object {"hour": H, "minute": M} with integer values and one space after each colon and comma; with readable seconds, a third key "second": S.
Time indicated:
{"hour": 7, "minute": 38, "second": 29}
